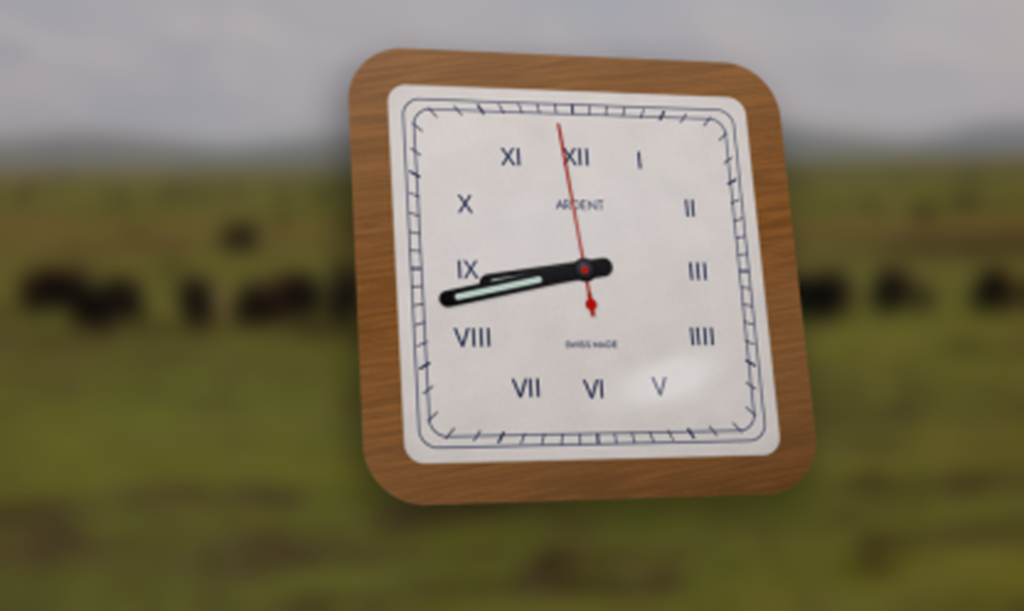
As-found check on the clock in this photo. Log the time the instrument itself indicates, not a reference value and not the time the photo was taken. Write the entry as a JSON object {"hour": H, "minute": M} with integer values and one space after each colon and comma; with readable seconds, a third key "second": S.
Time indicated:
{"hour": 8, "minute": 42, "second": 59}
